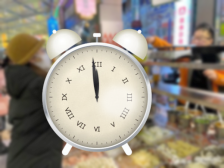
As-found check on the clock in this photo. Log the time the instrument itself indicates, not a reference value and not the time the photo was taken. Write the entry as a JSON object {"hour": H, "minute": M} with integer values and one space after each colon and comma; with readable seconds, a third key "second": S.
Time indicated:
{"hour": 11, "minute": 59}
